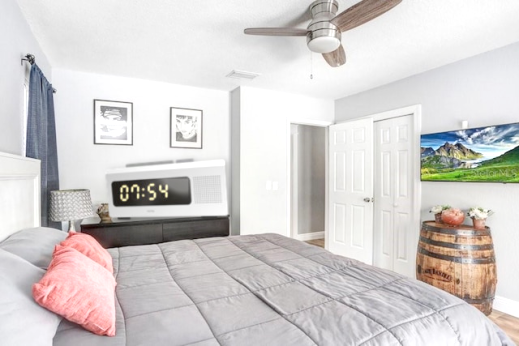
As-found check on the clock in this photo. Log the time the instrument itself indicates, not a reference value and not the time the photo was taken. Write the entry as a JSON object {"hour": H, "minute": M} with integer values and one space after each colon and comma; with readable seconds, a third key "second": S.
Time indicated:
{"hour": 7, "minute": 54}
